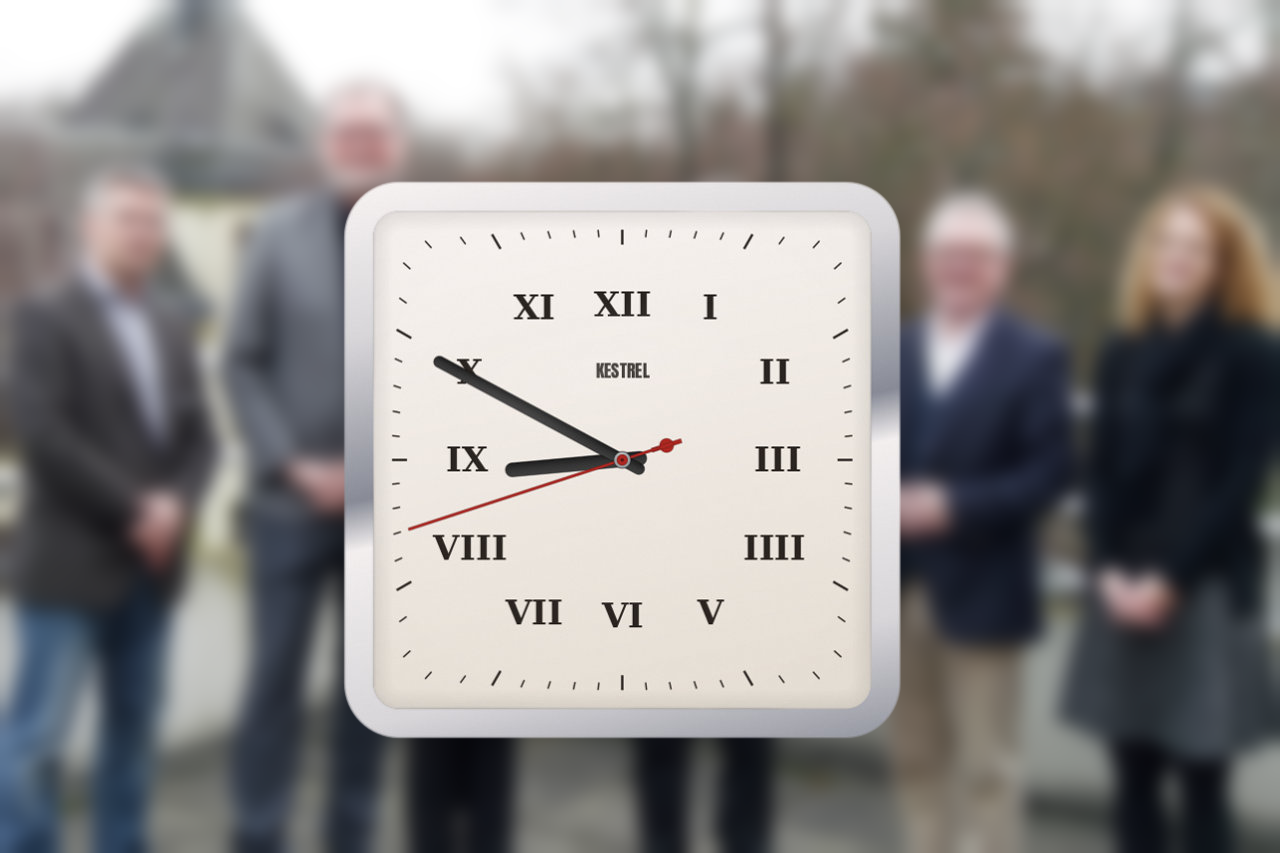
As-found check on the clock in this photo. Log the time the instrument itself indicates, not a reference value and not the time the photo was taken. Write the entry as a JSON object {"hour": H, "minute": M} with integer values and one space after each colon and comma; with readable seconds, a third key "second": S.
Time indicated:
{"hour": 8, "minute": 49, "second": 42}
